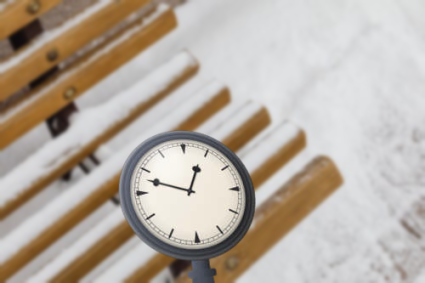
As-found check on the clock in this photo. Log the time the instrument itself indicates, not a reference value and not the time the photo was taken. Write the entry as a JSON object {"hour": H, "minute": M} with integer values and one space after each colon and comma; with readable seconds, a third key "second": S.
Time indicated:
{"hour": 12, "minute": 48}
